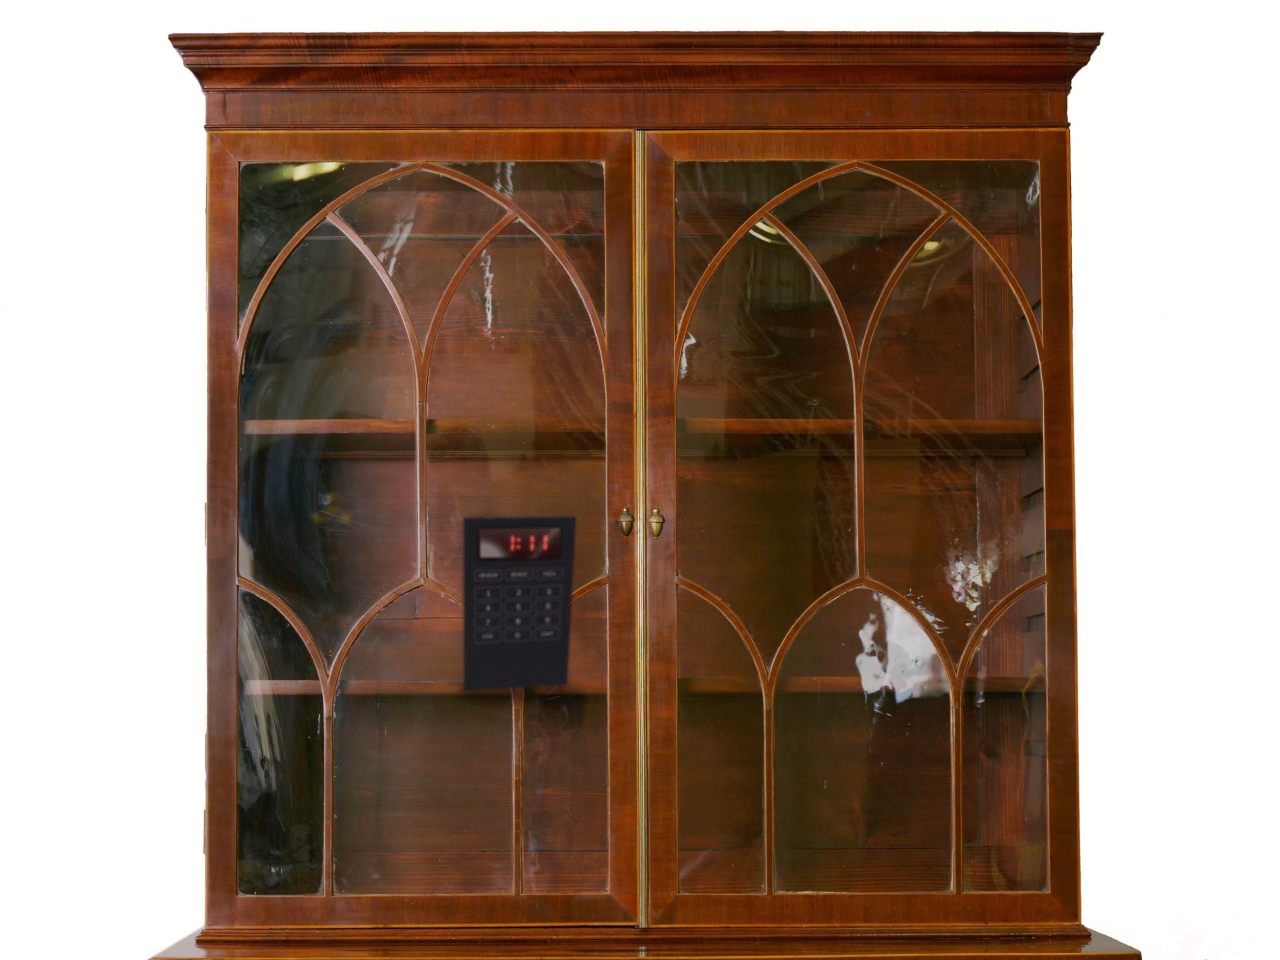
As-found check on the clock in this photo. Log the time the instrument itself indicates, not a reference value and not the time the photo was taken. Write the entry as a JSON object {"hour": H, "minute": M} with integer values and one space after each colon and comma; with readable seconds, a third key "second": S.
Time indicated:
{"hour": 1, "minute": 11}
